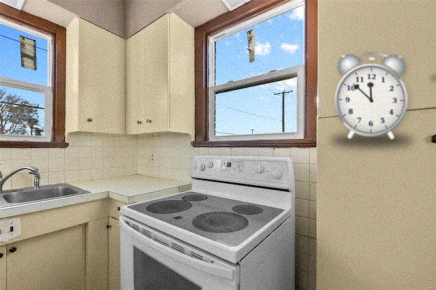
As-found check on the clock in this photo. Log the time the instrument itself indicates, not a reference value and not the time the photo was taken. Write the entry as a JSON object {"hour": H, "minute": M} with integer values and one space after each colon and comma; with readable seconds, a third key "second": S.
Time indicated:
{"hour": 11, "minute": 52}
